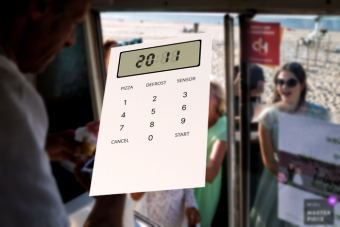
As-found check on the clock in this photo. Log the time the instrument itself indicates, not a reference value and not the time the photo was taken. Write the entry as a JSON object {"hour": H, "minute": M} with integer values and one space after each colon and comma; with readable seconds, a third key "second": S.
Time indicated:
{"hour": 20, "minute": 11}
